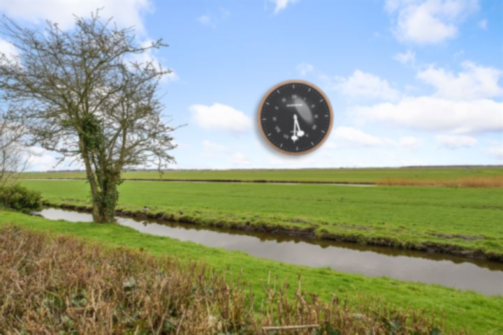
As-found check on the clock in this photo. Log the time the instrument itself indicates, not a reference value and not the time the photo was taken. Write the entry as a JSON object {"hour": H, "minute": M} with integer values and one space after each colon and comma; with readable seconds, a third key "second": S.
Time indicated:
{"hour": 5, "minute": 31}
